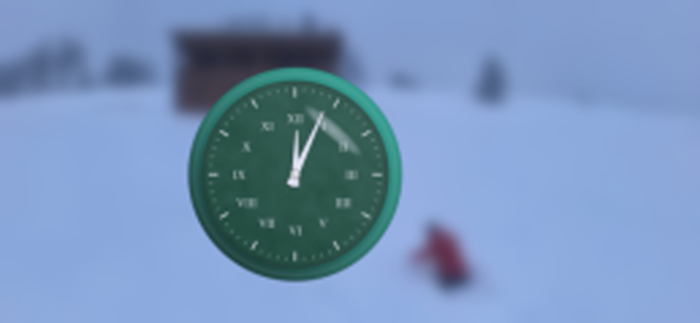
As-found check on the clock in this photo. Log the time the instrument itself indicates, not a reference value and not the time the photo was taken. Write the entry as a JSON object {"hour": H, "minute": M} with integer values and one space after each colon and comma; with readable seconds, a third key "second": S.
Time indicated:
{"hour": 12, "minute": 4}
